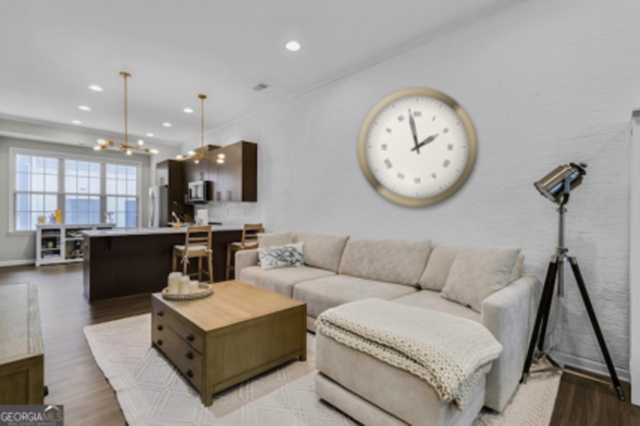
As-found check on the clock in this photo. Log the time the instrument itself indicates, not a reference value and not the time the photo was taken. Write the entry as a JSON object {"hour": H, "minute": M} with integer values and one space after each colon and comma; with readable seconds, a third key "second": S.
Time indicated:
{"hour": 1, "minute": 58}
